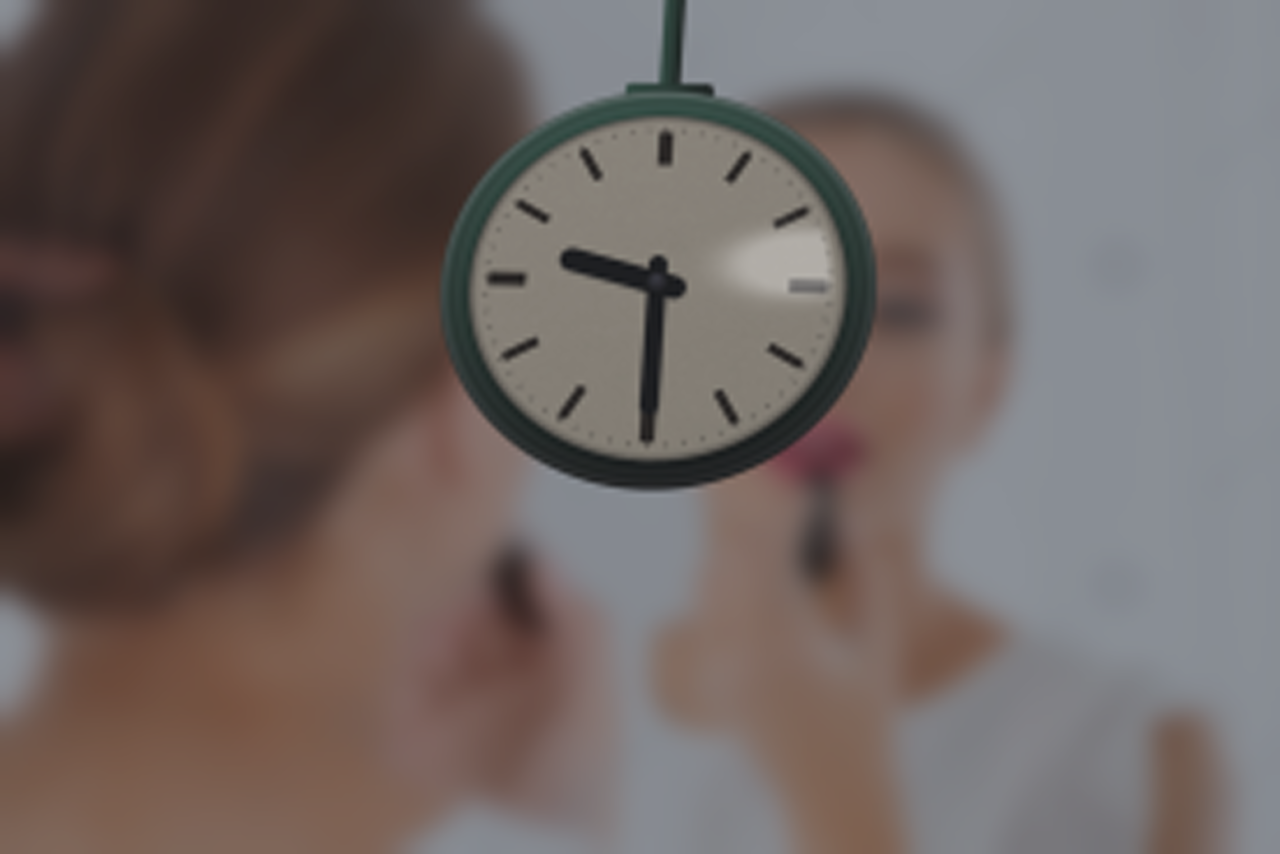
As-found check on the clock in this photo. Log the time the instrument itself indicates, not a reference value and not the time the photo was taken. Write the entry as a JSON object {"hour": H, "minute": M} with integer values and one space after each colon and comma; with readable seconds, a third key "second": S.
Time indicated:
{"hour": 9, "minute": 30}
